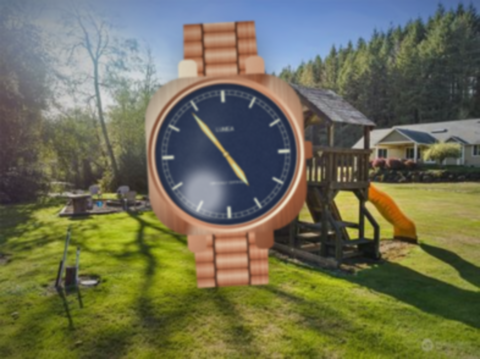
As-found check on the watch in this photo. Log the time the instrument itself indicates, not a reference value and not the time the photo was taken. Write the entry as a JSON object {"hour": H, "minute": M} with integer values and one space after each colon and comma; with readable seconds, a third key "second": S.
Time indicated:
{"hour": 4, "minute": 54}
